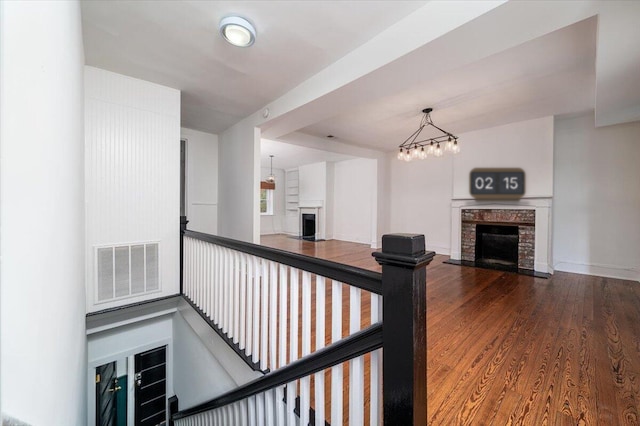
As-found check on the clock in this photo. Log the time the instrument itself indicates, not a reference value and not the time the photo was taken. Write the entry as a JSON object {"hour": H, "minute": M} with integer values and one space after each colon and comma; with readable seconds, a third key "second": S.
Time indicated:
{"hour": 2, "minute": 15}
